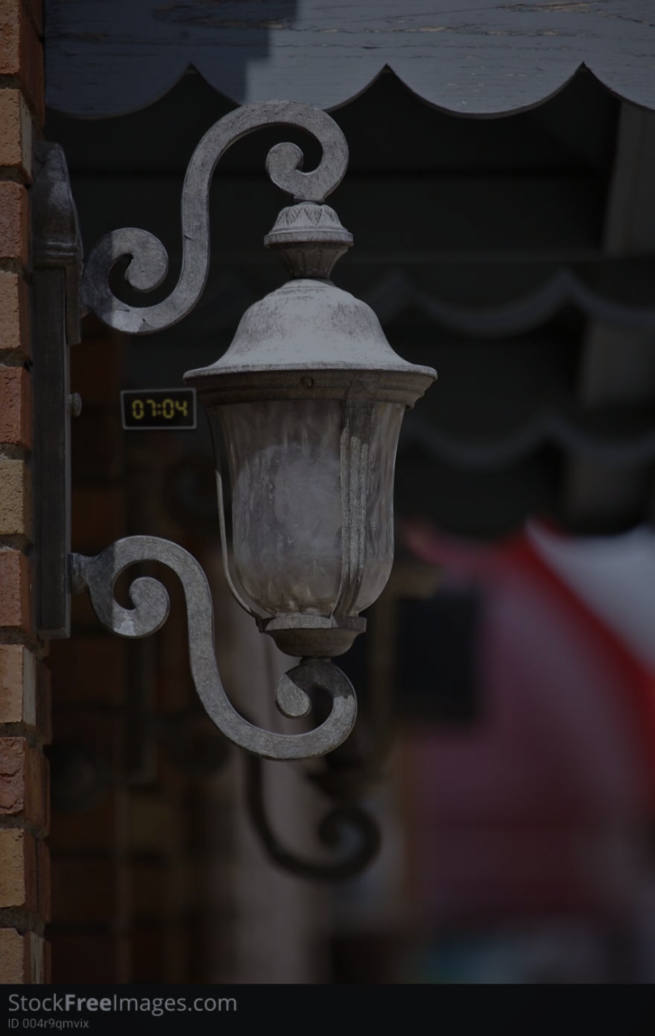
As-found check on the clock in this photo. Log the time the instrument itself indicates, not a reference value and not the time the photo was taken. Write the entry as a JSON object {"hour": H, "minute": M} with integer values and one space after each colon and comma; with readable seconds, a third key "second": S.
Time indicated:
{"hour": 7, "minute": 4}
